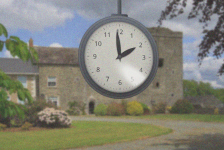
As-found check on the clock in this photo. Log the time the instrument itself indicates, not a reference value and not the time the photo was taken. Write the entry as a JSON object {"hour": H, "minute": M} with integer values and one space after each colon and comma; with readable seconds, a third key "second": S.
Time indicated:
{"hour": 1, "minute": 59}
